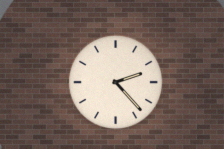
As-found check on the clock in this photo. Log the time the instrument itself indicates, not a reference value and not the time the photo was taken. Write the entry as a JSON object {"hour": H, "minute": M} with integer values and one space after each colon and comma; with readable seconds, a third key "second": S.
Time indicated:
{"hour": 2, "minute": 23}
